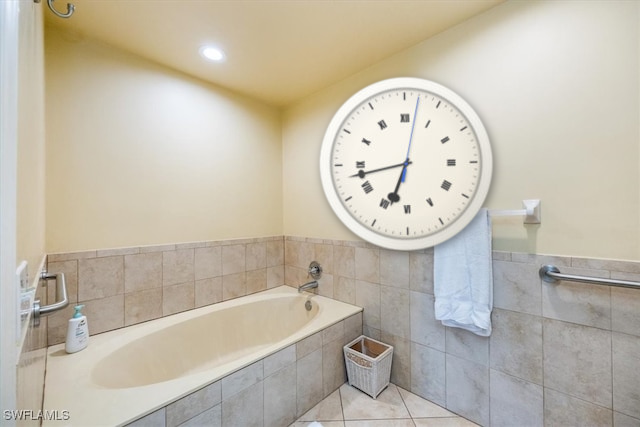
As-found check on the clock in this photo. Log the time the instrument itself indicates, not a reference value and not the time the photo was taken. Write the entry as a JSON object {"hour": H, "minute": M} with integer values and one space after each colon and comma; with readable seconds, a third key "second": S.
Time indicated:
{"hour": 6, "minute": 43, "second": 2}
